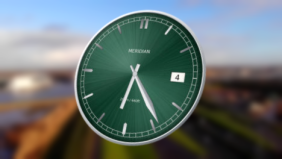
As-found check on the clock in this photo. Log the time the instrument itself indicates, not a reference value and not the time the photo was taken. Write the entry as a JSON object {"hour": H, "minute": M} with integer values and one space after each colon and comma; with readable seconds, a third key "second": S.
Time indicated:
{"hour": 6, "minute": 24}
